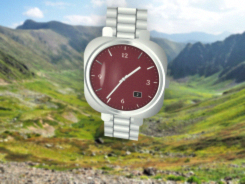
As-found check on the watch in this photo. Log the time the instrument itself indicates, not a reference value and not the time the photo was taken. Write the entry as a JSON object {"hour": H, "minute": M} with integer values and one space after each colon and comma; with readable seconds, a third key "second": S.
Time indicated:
{"hour": 1, "minute": 36}
